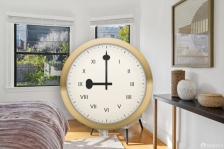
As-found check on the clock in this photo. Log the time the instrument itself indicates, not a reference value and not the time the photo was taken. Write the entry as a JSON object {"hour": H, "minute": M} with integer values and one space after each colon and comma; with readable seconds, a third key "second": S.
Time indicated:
{"hour": 9, "minute": 0}
